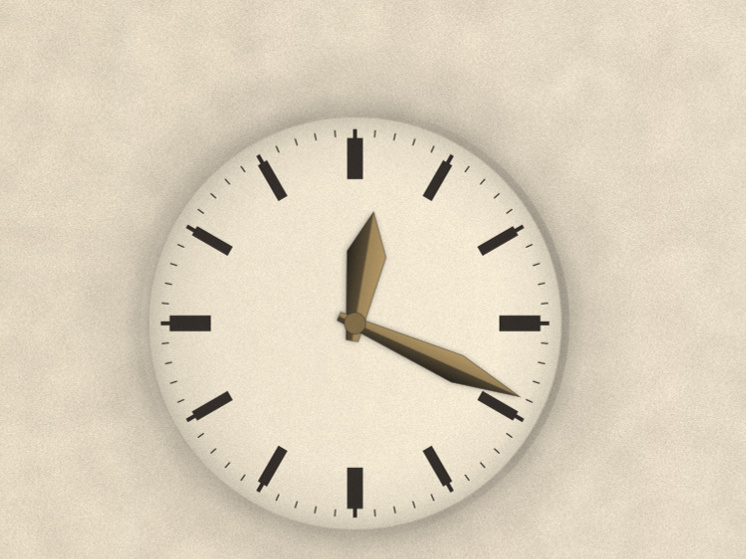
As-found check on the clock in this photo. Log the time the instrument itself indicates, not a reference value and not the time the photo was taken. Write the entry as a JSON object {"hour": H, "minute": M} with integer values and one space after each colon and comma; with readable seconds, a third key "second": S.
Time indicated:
{"hour": 12, "minute": 19}
